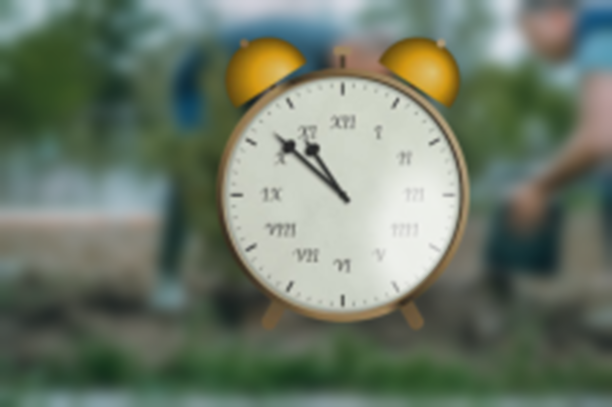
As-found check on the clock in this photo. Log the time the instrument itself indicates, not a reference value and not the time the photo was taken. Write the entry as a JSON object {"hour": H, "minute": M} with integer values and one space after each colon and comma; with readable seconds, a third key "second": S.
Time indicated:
{"hour": 10, "minute": 52}
